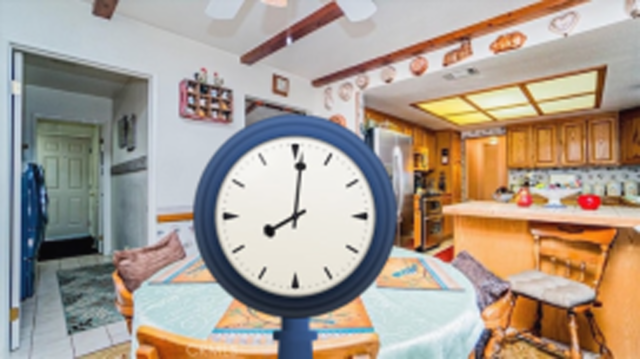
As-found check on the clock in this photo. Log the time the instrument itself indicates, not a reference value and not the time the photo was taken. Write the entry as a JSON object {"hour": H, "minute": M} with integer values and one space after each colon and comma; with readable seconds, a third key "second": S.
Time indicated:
{"hour": 8, "minute": 1}
